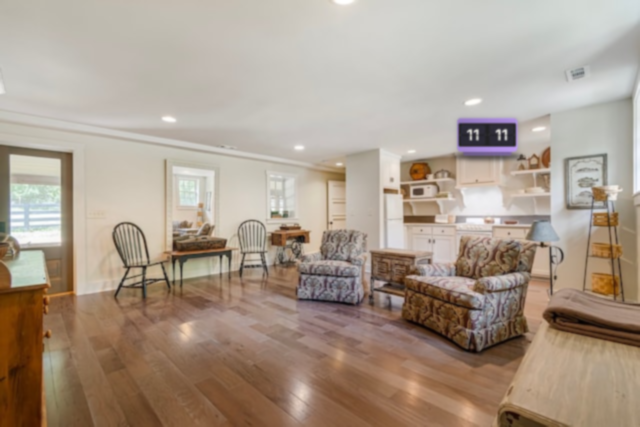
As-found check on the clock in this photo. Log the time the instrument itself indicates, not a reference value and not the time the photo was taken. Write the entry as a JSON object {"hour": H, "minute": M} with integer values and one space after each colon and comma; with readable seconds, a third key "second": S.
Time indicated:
{"hour": 11, "minute": 11}
